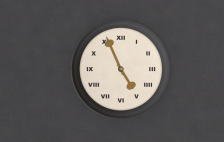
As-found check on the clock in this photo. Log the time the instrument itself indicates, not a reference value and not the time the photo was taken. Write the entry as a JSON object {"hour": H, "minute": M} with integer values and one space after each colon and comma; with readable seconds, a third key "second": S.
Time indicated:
{"hour": 4, "minute": 56}
